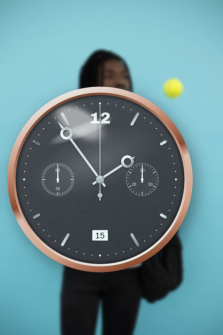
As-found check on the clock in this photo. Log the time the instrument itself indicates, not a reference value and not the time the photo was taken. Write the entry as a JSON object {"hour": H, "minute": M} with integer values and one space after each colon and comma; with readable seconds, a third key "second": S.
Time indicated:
{"hour": 1, "minute": 54}
